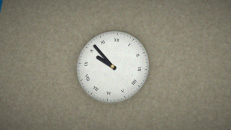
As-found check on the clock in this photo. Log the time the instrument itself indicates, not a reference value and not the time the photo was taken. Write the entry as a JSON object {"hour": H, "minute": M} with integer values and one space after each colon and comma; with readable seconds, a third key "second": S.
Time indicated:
{"hour": 9, "minute": 52}
